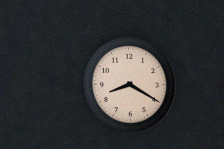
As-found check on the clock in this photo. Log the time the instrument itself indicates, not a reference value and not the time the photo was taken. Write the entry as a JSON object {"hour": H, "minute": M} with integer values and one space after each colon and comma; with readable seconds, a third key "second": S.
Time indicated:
{"hour": 8, "minute": 20}
